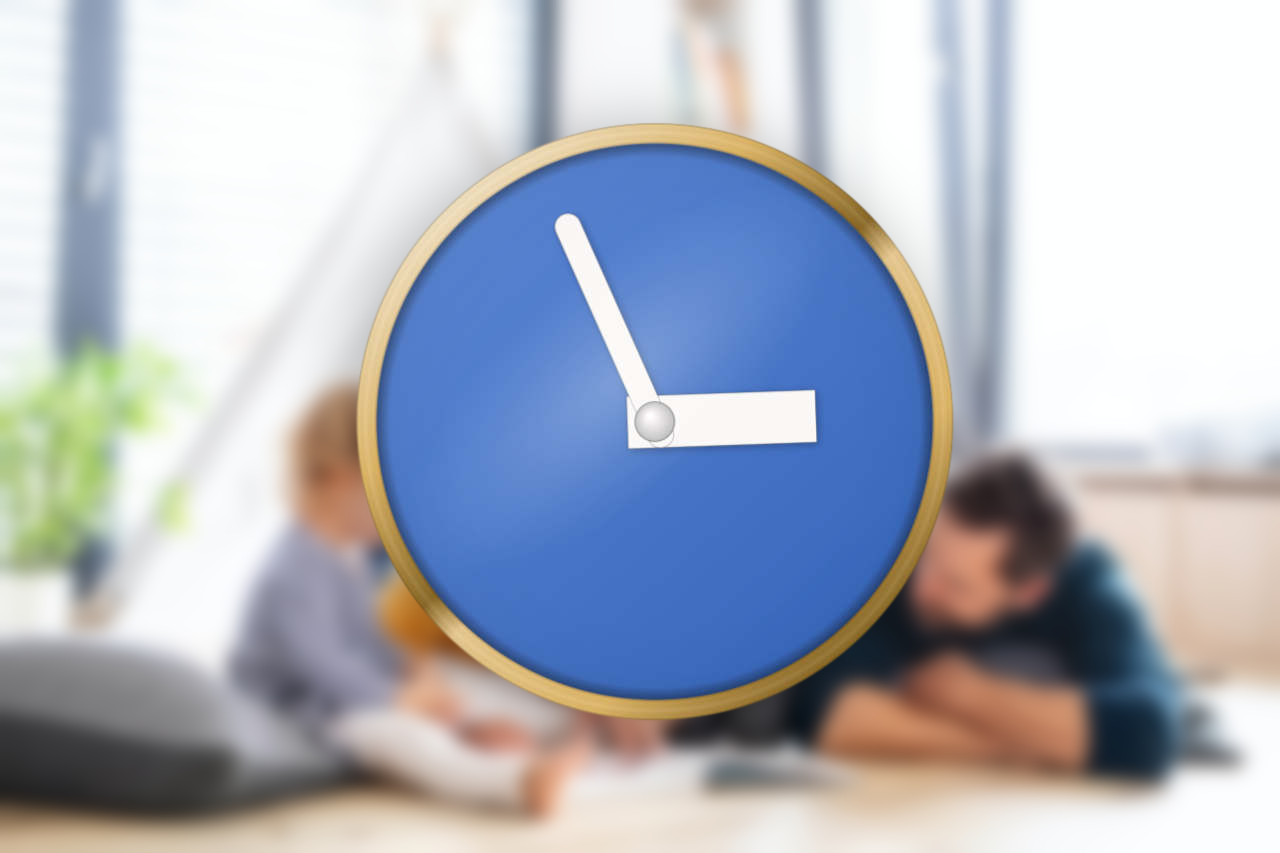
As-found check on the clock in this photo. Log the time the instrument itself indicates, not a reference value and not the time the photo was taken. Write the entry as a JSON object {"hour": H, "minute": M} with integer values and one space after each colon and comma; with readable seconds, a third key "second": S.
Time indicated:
{"hour": 2, "minute": 56}
